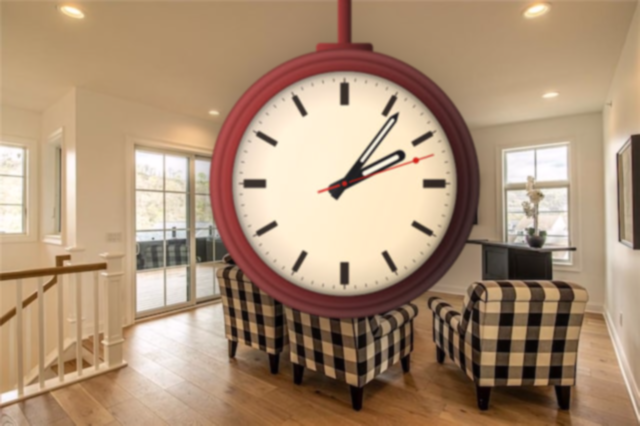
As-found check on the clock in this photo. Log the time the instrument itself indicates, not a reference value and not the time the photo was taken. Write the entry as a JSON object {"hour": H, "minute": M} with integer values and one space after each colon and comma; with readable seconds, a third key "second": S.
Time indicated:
{"hour": 2, "minute": 6, "second": 12}
